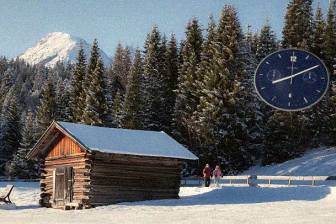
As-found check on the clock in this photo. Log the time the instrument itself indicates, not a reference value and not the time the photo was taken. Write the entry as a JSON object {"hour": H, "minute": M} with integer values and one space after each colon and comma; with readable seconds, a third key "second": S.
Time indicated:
{"hour": 8, "minute": 10}
